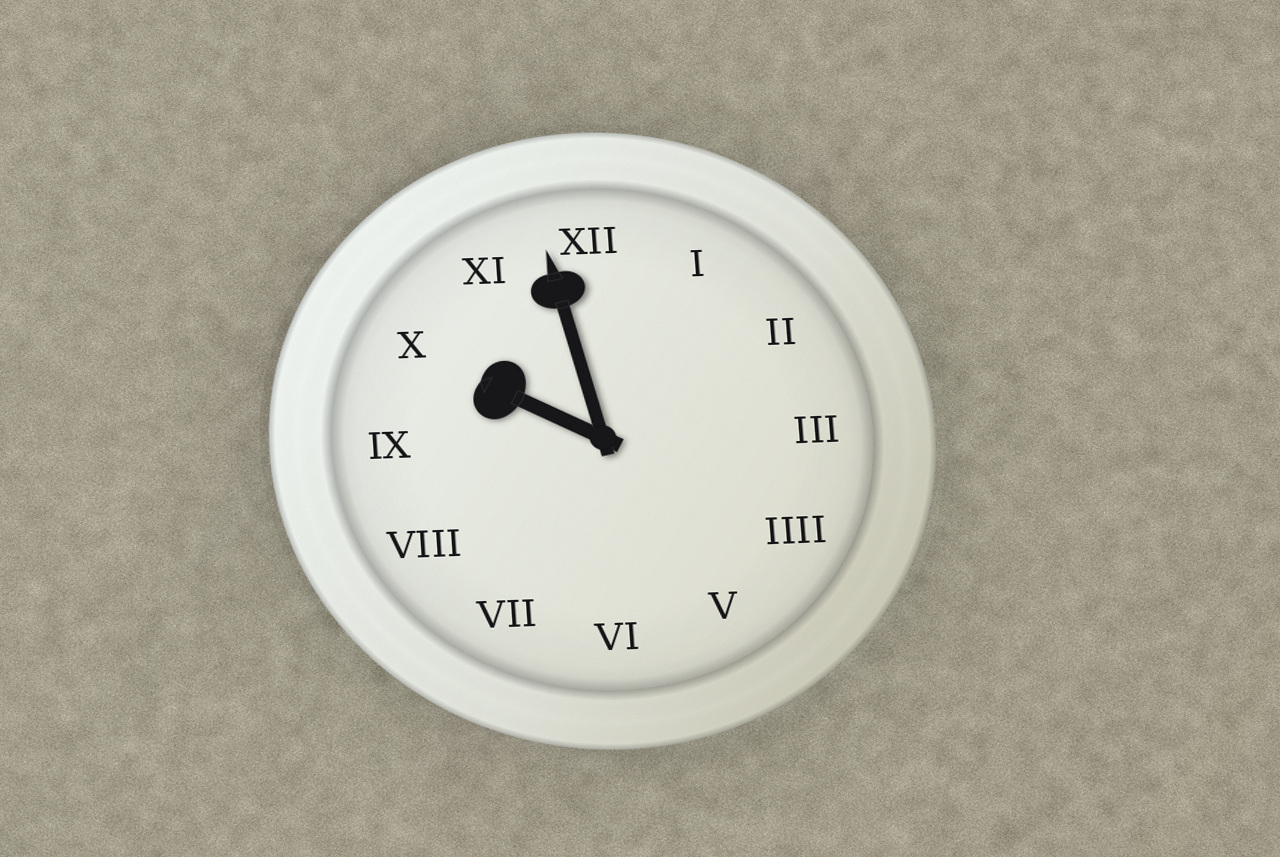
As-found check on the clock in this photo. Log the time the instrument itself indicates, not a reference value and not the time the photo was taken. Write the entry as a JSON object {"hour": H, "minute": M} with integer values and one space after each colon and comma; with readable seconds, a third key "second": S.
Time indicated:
{"hour": 9, "minute": 58}
